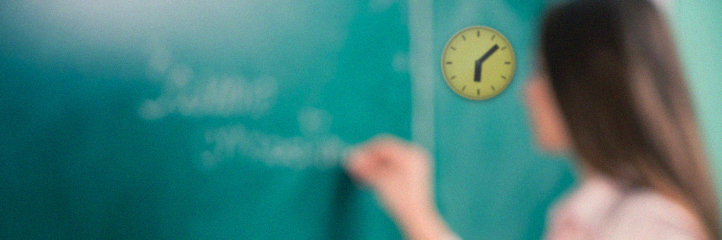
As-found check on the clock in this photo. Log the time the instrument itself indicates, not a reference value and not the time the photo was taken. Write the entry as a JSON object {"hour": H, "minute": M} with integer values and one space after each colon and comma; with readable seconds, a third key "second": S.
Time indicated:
{"hour": 6, "minute": 8}
